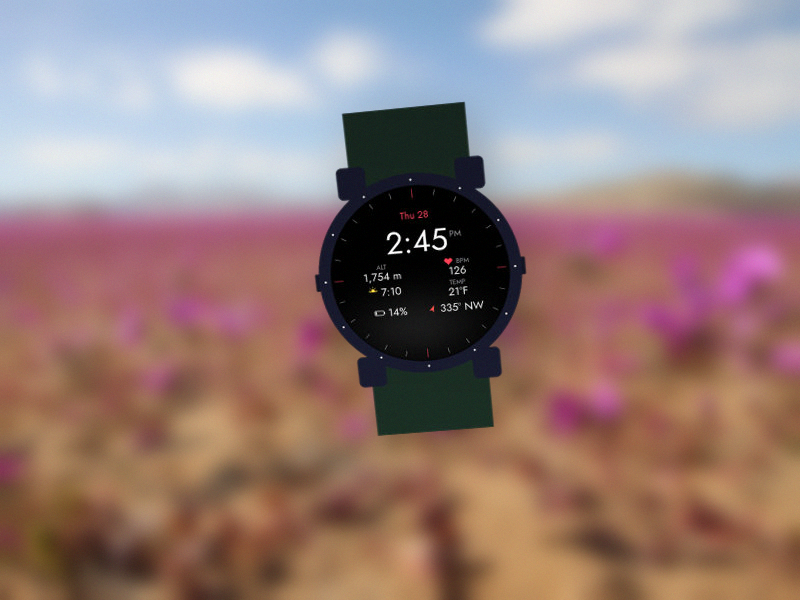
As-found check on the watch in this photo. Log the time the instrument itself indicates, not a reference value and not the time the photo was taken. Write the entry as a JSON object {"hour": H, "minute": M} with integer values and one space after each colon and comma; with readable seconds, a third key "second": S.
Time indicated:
{"hour": 2, "minute": 45}
